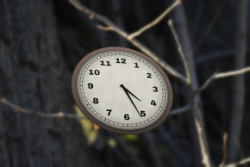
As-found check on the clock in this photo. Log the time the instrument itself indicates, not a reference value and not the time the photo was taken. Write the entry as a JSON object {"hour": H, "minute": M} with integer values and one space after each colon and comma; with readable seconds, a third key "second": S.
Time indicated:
{"hour": 4, "minute": 26}
